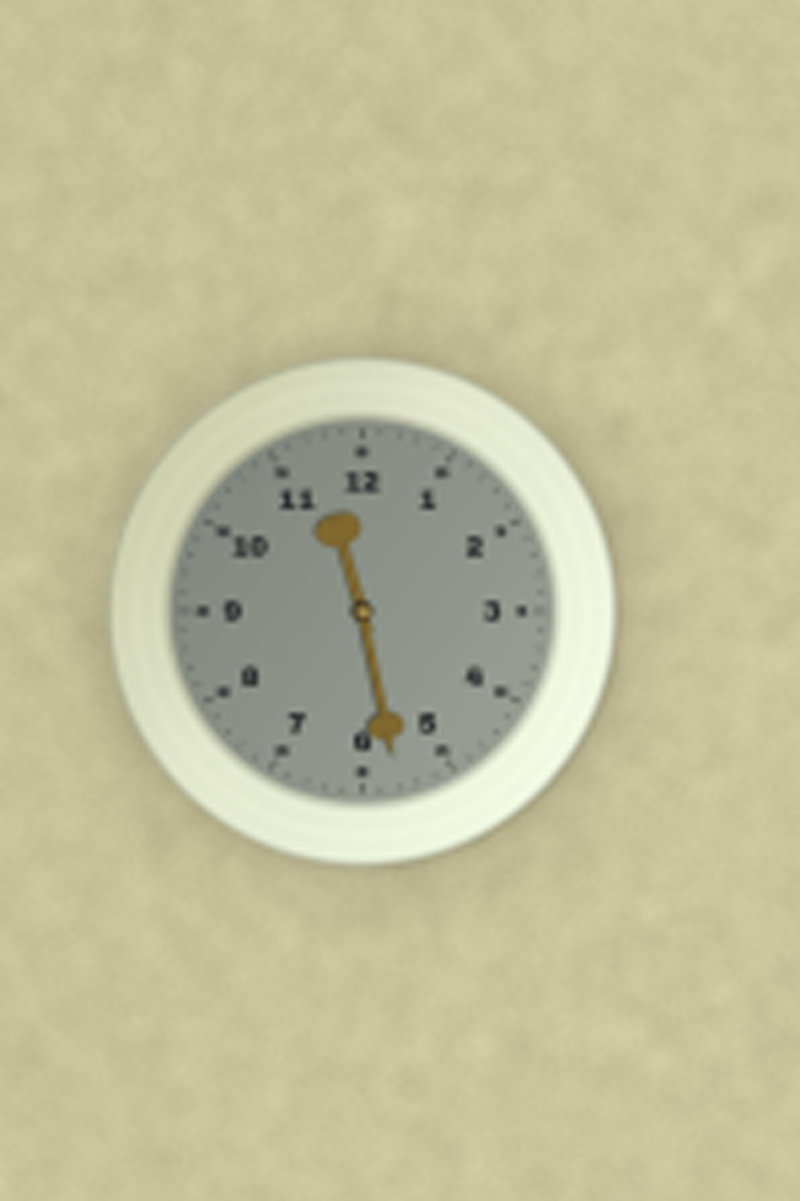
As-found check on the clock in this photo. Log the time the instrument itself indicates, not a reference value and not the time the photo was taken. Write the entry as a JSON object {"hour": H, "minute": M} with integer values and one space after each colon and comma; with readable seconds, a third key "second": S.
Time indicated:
{"hour": 11, "minute": 28}
